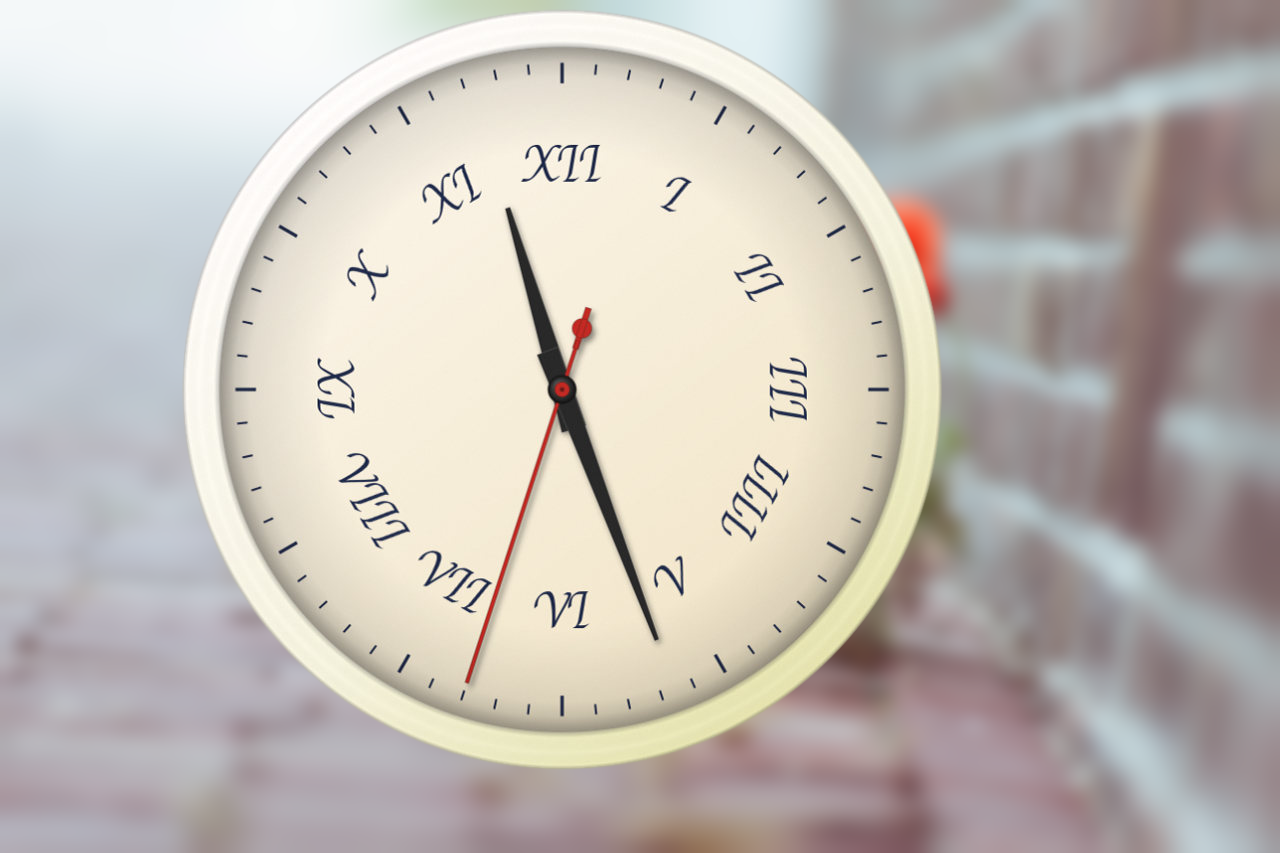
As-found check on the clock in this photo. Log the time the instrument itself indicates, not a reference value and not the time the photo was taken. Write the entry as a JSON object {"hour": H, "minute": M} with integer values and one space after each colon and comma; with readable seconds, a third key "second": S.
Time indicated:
{"hour": 11, "minute": 26, "second": 33}
